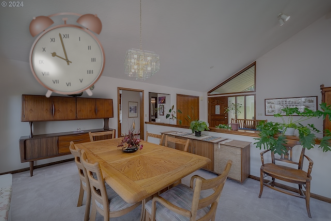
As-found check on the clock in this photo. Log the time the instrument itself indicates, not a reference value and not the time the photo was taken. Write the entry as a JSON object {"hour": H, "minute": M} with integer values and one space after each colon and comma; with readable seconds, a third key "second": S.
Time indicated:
{"hour": 9, "minute": 58}
